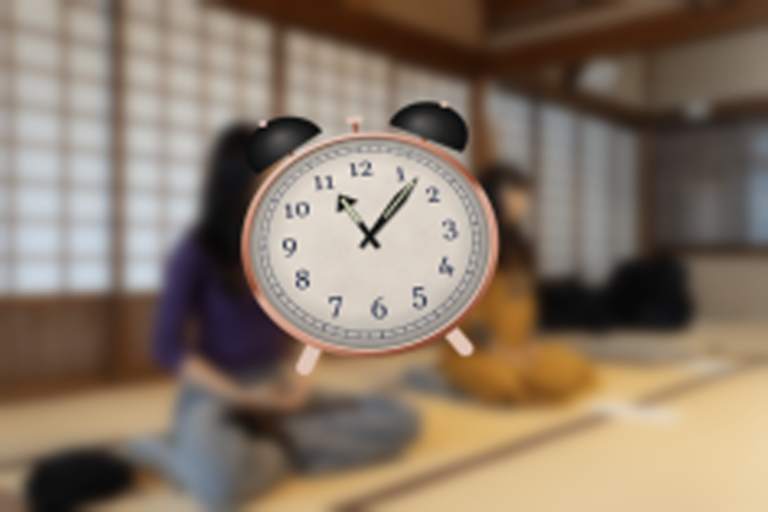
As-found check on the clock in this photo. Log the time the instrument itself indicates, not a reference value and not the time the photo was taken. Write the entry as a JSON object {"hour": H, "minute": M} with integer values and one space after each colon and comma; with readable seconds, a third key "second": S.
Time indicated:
{"hour": 11, "minute": 7}
